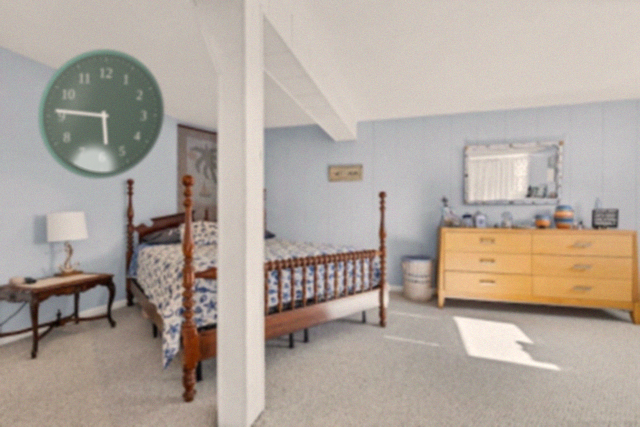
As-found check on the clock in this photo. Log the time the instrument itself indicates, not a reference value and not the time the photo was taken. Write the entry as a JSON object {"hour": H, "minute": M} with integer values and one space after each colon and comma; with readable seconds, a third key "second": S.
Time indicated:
{"hour": 5, "minute": 46}
